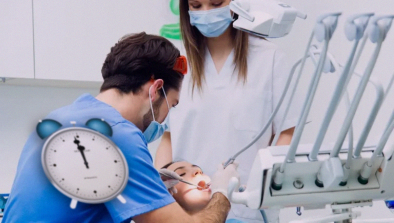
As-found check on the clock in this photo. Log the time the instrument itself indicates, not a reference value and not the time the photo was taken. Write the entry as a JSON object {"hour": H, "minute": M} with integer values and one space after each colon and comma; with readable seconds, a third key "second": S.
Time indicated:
{"hour": 11, "minute": 59}
